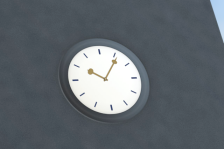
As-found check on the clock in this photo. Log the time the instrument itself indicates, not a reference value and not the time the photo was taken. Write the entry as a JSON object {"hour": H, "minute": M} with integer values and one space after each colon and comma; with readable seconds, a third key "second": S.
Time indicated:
{"hour": 10, "minute": 6}
